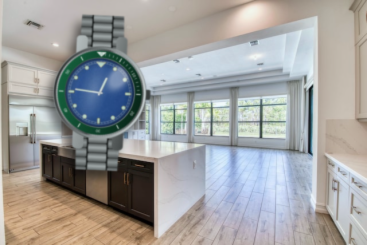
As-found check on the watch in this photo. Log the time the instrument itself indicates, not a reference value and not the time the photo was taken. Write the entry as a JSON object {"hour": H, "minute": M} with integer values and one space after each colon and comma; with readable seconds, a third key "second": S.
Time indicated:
{"hour": 12, "minute": 46}
